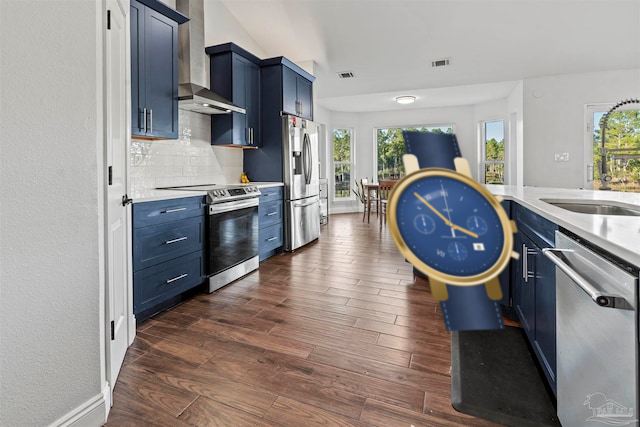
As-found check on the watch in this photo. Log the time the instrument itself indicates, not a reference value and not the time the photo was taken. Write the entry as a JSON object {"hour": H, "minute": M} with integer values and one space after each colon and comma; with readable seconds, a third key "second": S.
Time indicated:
{"hour": 3, "minute": 53}
